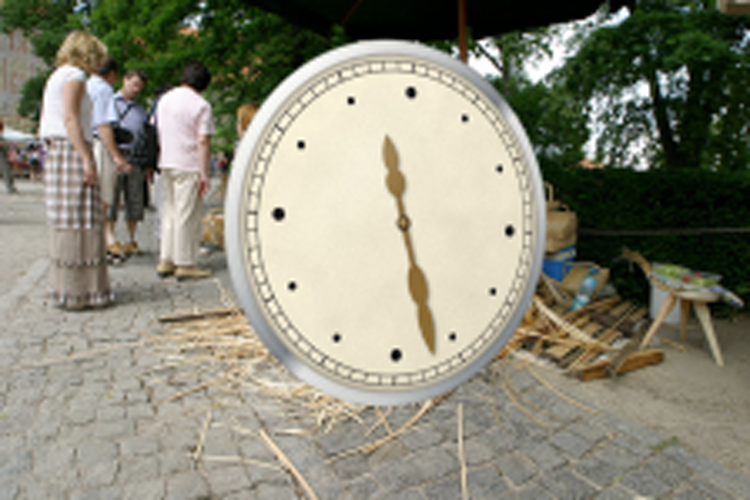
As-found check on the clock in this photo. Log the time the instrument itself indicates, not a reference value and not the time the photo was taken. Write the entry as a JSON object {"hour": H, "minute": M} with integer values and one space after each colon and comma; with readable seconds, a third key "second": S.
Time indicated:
{"hour": 11, "minute": 27}
